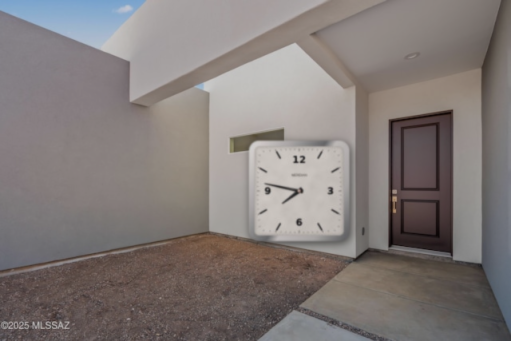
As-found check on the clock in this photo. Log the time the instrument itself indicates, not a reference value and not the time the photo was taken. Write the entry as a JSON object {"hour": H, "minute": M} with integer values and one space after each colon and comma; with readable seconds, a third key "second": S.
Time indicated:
{"hour": 7, "minute": 47}
